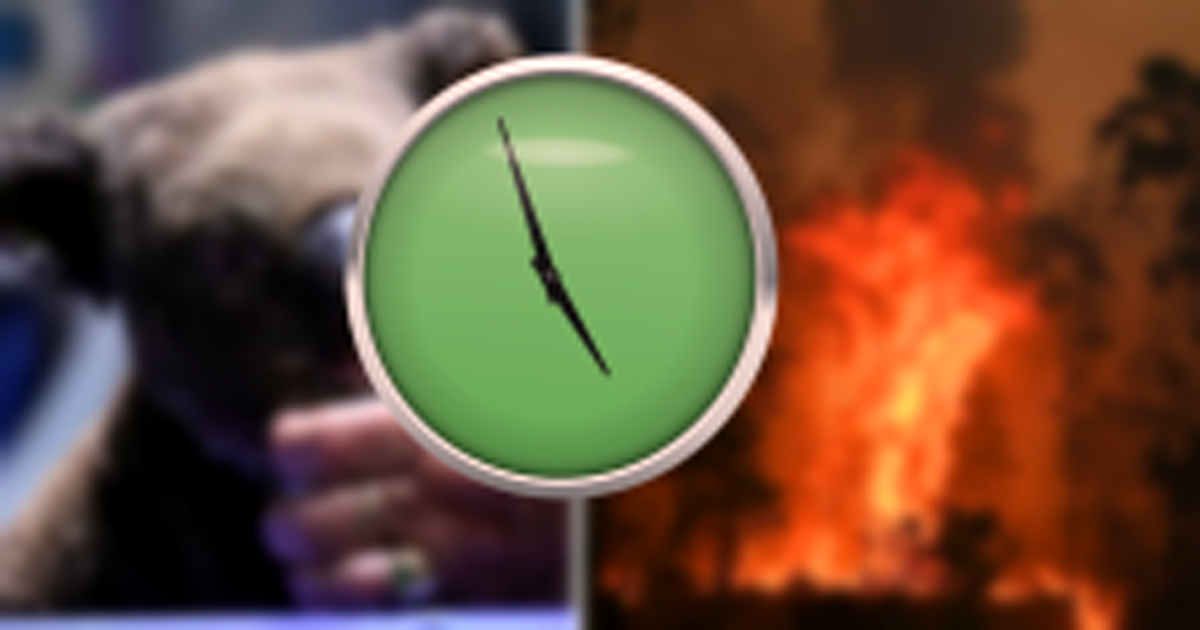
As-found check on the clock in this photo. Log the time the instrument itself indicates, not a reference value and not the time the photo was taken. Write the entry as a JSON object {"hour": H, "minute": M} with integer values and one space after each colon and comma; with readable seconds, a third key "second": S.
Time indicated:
{"hour": 4, "minute": 57}
